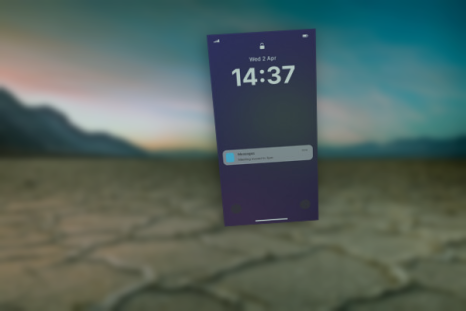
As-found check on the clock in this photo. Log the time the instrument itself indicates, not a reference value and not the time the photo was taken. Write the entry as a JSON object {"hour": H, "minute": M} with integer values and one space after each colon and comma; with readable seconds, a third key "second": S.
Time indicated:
{"hour": 14, "minute": 37}
